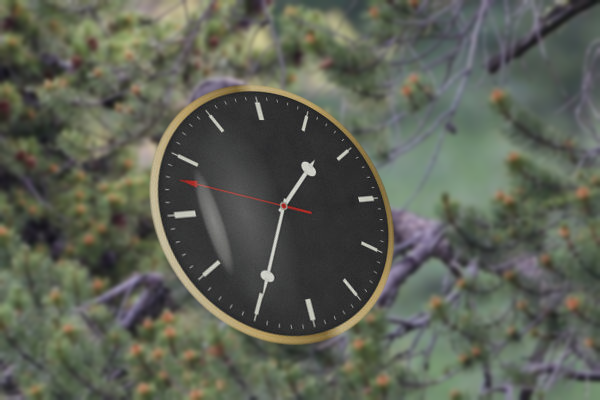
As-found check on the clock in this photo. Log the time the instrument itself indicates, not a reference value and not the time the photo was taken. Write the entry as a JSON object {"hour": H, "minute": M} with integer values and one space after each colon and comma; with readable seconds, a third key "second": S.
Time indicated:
{"hour": 1, "minute": 34, "second": 48}
